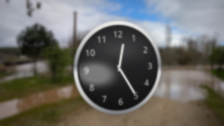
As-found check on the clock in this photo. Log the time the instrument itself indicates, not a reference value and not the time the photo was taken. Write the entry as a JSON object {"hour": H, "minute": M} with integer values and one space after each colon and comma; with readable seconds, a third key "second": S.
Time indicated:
{"hour": 12, "minute": 25}
